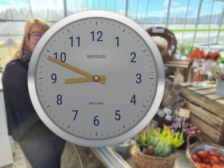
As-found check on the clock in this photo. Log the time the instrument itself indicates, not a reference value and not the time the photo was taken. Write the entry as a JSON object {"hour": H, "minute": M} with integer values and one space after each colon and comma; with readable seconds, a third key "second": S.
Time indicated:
{"hour": 8, "minute": 49}
